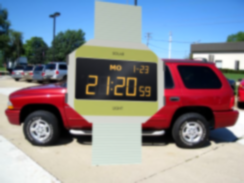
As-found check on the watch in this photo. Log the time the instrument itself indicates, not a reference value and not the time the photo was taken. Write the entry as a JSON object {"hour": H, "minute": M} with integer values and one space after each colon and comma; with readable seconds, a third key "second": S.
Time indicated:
{"hour": 21, "minute": 20}
